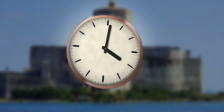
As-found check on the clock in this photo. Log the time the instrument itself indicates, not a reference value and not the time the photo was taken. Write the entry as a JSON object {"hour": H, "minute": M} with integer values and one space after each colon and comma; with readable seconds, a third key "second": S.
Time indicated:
{"hour": 4, "minute": 1}
